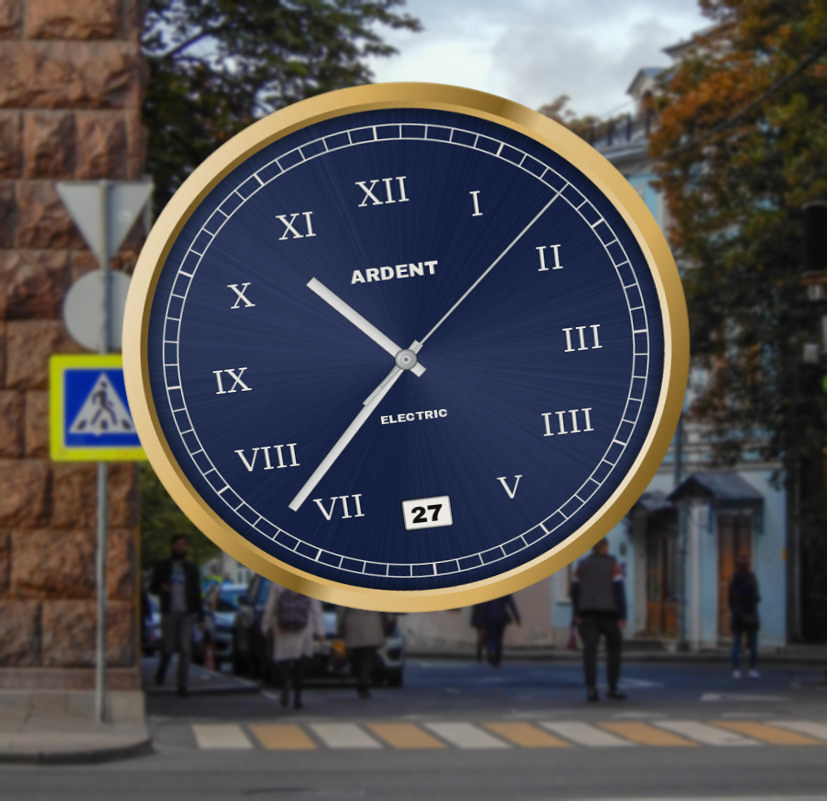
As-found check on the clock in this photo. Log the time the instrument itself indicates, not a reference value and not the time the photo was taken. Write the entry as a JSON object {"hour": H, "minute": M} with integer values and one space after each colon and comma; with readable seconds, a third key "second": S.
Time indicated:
{"hour": 10, "minute": 37, "second": 8}
